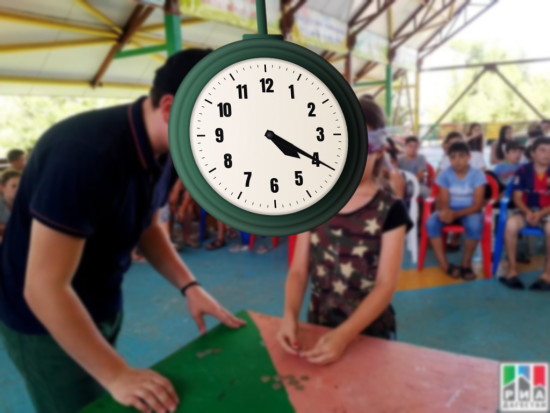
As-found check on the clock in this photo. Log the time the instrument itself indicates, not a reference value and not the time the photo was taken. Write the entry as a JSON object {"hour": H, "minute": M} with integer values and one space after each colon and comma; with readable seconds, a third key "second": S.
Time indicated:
{"hour": 4, "minute": 20}
